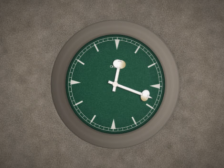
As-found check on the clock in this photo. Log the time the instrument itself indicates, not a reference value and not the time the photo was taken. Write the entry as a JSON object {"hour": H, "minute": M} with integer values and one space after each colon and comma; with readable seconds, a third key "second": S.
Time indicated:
{"hour": 12, "minute": 18}
